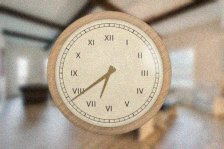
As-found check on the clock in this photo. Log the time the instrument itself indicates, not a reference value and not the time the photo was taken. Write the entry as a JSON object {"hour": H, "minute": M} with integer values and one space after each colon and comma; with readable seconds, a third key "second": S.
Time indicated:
{"hour": 6, "minute": 39}
